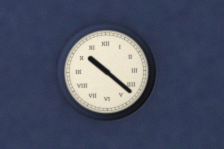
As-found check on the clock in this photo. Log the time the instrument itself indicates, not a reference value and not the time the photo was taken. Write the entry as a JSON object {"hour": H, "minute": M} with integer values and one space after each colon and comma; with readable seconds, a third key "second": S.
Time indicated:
{"hour": 10, "minute": 22}
